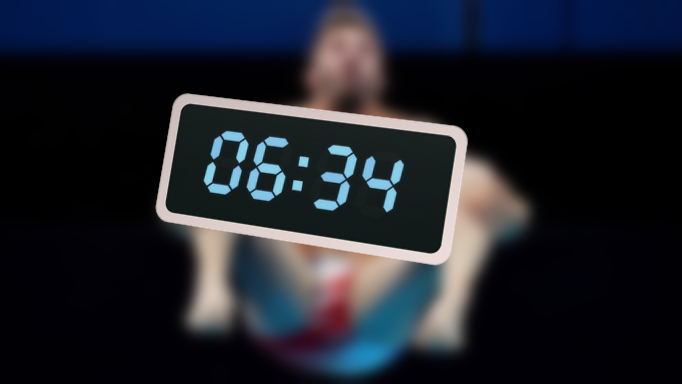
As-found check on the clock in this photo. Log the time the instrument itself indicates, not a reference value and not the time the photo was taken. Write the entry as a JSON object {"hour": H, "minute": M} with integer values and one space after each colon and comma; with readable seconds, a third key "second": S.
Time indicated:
{"hour": 6, "minute": 34}
